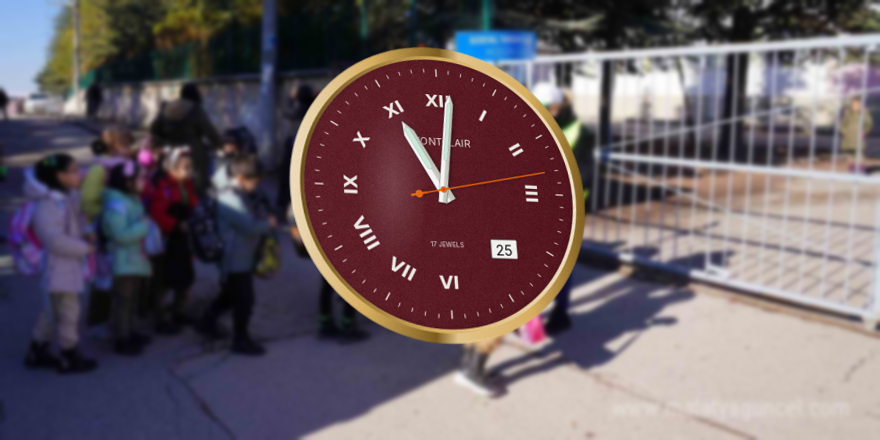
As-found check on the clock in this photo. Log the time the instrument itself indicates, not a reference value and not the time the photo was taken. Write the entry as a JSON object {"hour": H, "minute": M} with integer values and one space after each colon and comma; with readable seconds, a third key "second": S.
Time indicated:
{"hour": 11, "minute": 1, "second": 13}
